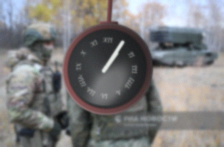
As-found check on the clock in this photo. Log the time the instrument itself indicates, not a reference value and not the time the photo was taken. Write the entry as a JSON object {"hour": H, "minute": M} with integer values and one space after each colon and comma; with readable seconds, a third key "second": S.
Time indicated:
{"hour": 1, "minute": 5}
